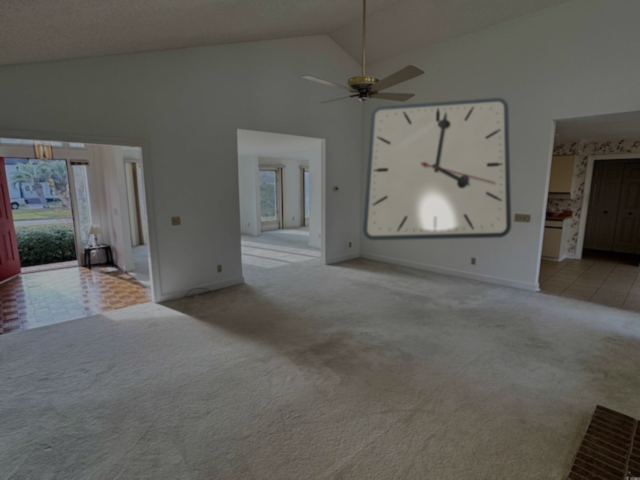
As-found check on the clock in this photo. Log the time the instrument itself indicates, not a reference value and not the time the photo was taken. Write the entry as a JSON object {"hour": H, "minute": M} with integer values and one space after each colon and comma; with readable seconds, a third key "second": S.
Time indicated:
{"hour": 4, "minute": 1, "second": 18}
